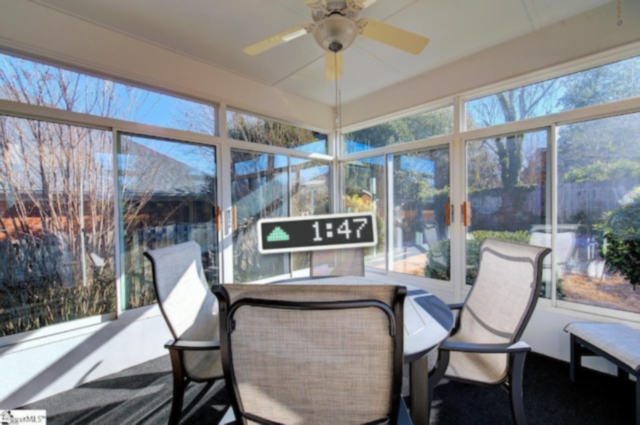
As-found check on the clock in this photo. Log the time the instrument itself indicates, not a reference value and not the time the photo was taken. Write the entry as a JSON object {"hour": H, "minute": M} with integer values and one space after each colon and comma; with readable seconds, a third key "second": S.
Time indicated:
{"hour": 1, "minute": 47}
